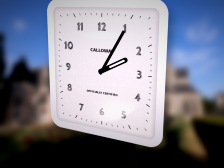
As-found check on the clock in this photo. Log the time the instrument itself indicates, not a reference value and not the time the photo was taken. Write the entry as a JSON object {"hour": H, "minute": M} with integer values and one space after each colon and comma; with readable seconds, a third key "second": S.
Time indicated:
{"hour": 2, "minute": 5}
